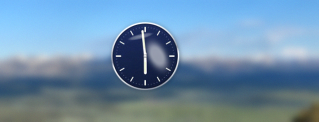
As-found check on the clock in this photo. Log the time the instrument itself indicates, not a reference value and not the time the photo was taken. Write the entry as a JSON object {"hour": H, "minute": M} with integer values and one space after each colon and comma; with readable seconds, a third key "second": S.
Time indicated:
{"hour": 5, "minute": 59}
